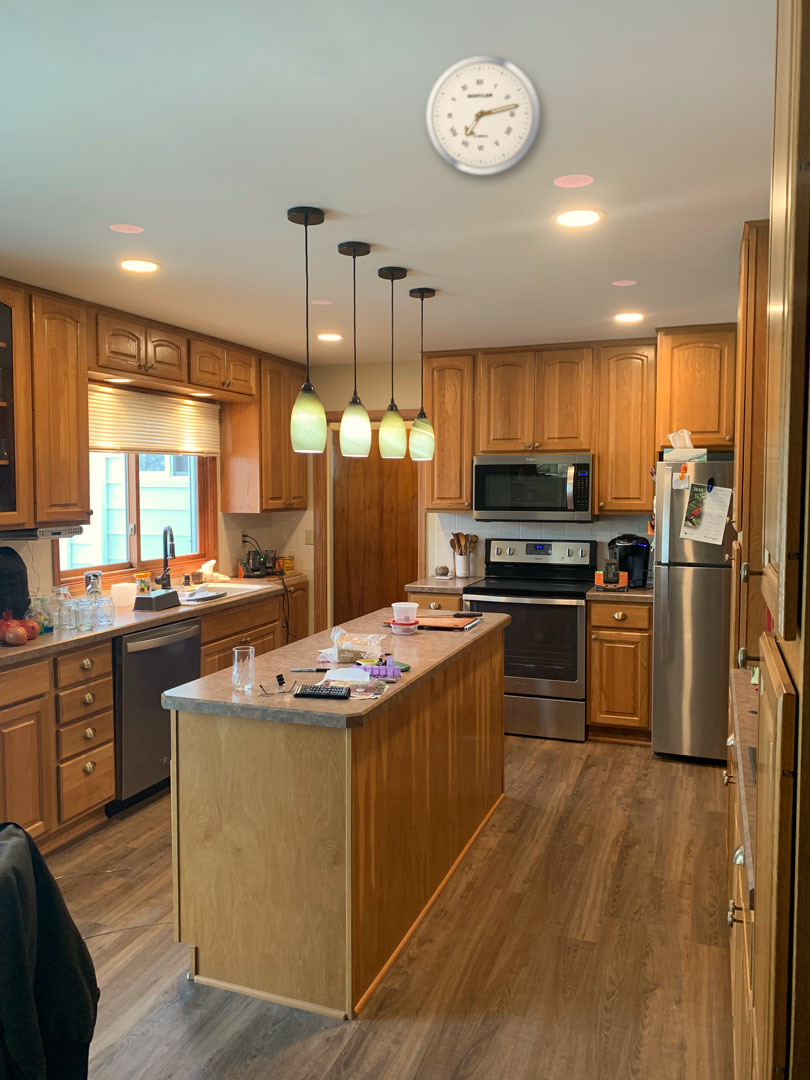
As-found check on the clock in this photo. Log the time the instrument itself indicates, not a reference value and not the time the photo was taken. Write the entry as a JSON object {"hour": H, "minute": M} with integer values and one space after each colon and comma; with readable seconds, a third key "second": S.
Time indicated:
{"hour": 7, "minute": 13}
